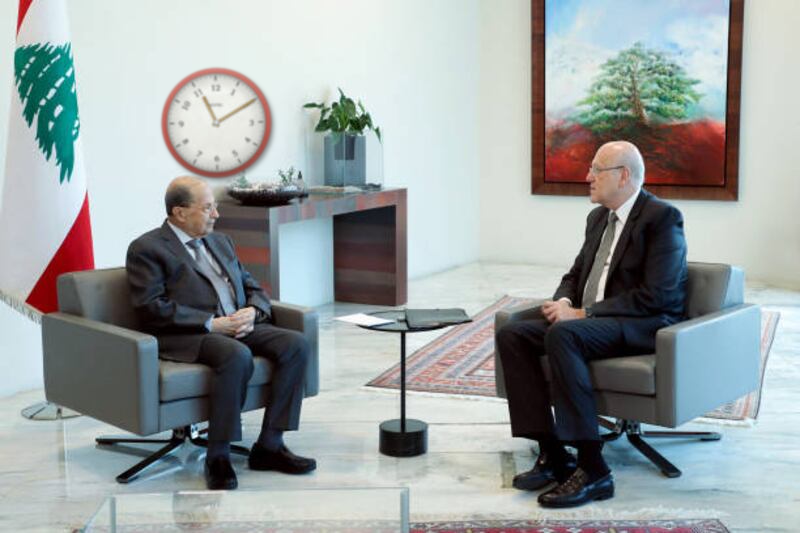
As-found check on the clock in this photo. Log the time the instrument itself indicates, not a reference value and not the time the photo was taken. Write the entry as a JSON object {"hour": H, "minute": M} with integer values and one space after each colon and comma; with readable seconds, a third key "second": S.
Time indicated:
{"hour": 11, "minute": 10}
